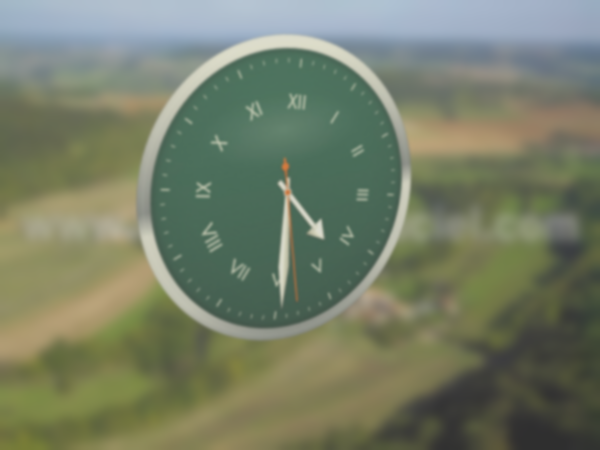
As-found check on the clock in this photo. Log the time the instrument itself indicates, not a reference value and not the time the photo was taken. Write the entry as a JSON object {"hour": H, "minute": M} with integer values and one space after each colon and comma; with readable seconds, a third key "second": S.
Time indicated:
{"hour": 4, "minute": 29, "second": 28}
